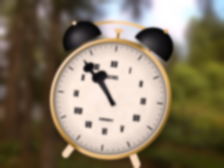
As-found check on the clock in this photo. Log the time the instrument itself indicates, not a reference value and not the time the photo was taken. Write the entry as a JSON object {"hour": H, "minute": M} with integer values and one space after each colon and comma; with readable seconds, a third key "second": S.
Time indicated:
{"hour": 10, "minute": 53}
